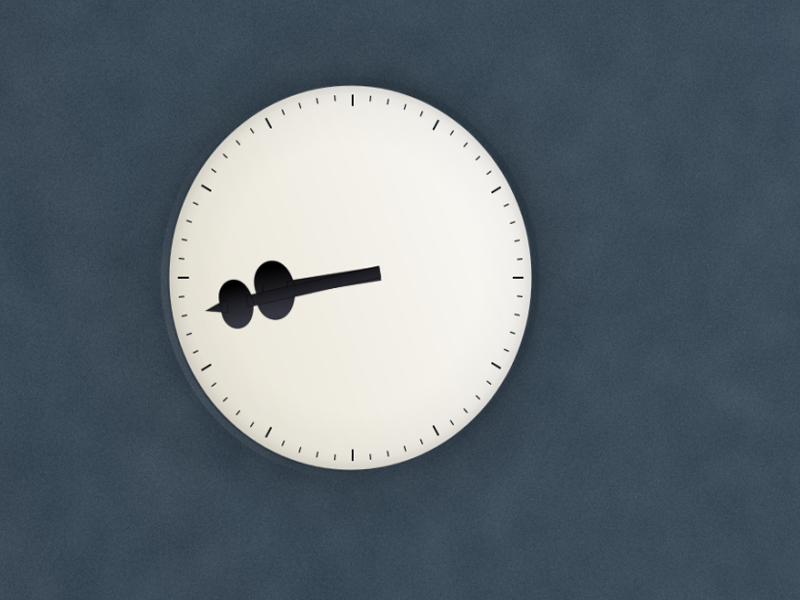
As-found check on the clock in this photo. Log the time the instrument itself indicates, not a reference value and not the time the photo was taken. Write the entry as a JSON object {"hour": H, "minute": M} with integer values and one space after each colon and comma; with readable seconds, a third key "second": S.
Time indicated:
{"hour": 8, "minute": 43}
